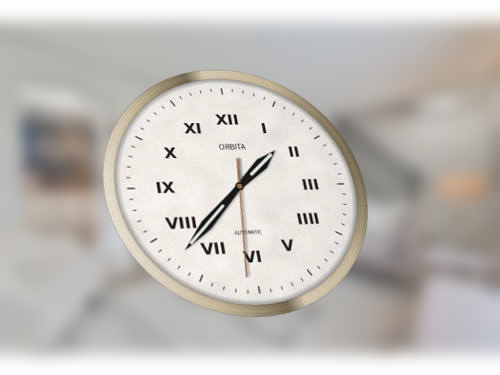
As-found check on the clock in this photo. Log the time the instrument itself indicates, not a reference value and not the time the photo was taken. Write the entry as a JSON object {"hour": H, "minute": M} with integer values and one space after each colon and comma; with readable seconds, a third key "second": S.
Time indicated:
{"hour": 1, "minute": 37, "second": 31}
